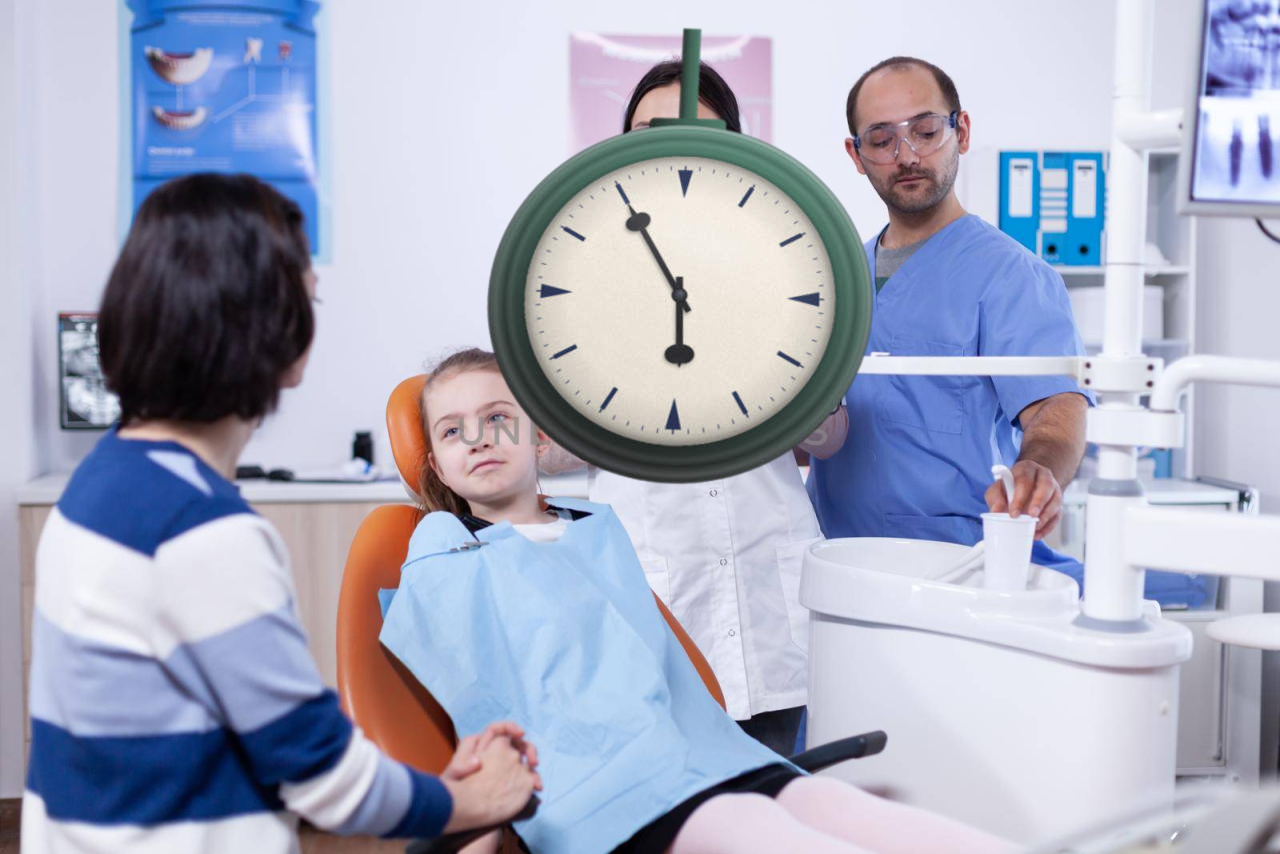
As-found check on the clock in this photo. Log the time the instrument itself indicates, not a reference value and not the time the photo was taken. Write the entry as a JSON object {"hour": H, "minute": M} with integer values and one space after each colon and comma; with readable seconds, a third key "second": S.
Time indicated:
{"hour": 5, "minute": 55}
